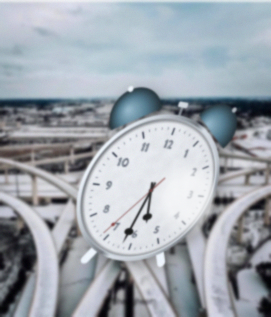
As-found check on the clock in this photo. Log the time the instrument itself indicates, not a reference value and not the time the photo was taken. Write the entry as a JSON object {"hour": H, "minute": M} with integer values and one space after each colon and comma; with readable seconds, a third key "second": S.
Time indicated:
{"hour": 5, "minute": 31, "second": 36}
